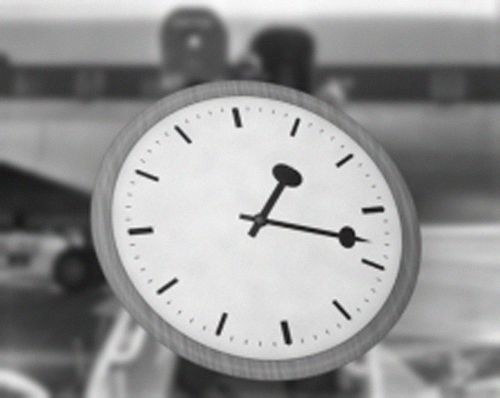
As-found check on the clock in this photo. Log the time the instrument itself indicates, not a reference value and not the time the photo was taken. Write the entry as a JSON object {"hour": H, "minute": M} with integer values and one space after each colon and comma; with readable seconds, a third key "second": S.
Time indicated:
{"hour": 1, "minute": 18}
